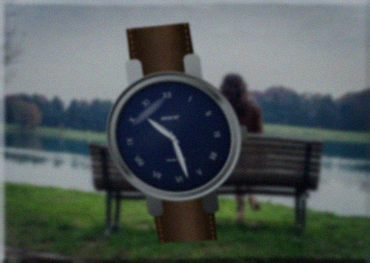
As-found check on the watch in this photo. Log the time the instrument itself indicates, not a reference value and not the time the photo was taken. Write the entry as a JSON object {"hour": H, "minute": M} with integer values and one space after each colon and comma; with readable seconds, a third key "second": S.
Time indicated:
{"hour": 10, "minute": 28}
